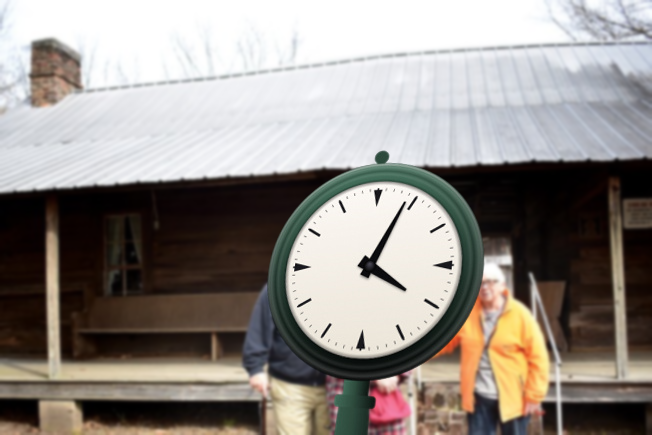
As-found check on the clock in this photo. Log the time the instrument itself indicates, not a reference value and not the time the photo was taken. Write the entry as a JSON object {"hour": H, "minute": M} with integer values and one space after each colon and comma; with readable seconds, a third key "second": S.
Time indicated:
{"hour": 4, "minute": 4}
